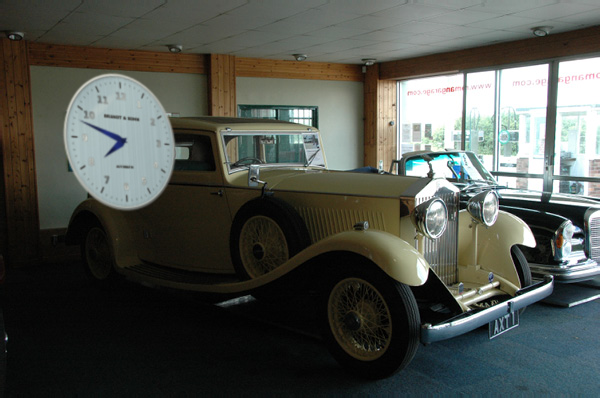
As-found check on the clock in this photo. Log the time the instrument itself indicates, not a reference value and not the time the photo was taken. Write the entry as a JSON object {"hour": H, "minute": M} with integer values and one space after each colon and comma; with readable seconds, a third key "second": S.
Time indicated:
{"hour": 7, "minute": 48}
